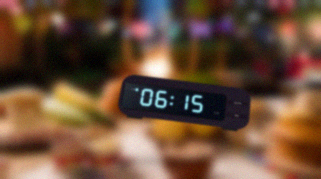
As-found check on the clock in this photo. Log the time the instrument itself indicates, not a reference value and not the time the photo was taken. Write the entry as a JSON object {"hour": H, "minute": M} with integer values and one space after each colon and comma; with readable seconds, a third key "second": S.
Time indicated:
{"hour": 6, "minute": 15}
